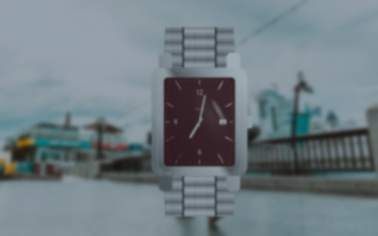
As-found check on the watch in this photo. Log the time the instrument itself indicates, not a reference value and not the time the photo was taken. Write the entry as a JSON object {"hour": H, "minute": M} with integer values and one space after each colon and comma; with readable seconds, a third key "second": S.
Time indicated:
{"hour": 7, "minute": 2}
